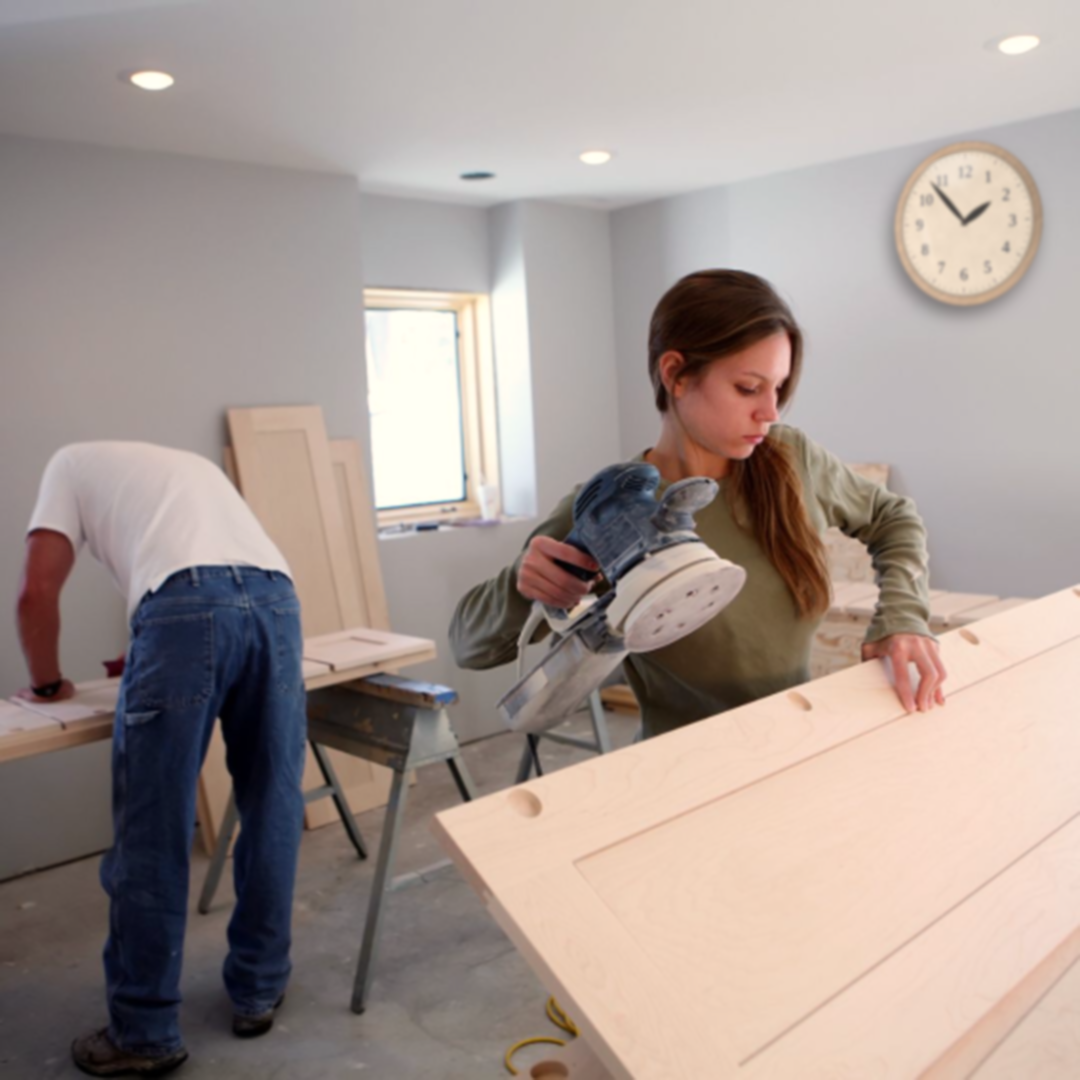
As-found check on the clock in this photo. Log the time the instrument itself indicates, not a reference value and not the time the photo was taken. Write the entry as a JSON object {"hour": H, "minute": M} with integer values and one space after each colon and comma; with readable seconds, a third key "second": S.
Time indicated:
{"hour": 1, "minute": 53}
